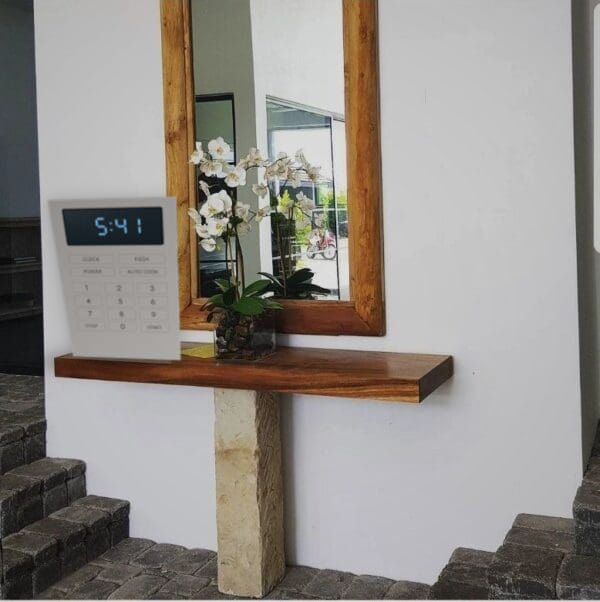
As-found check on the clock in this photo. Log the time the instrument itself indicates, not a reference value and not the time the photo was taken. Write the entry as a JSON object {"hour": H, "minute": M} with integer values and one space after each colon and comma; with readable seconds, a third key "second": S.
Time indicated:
{"hour": 5, "minute": 41}
